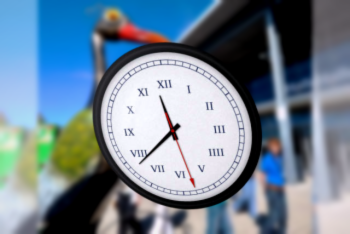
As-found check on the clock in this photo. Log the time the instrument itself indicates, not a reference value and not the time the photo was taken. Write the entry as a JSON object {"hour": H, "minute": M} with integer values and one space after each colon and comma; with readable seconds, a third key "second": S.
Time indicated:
{"hour": 11, "minute": 38, "second": 28}
